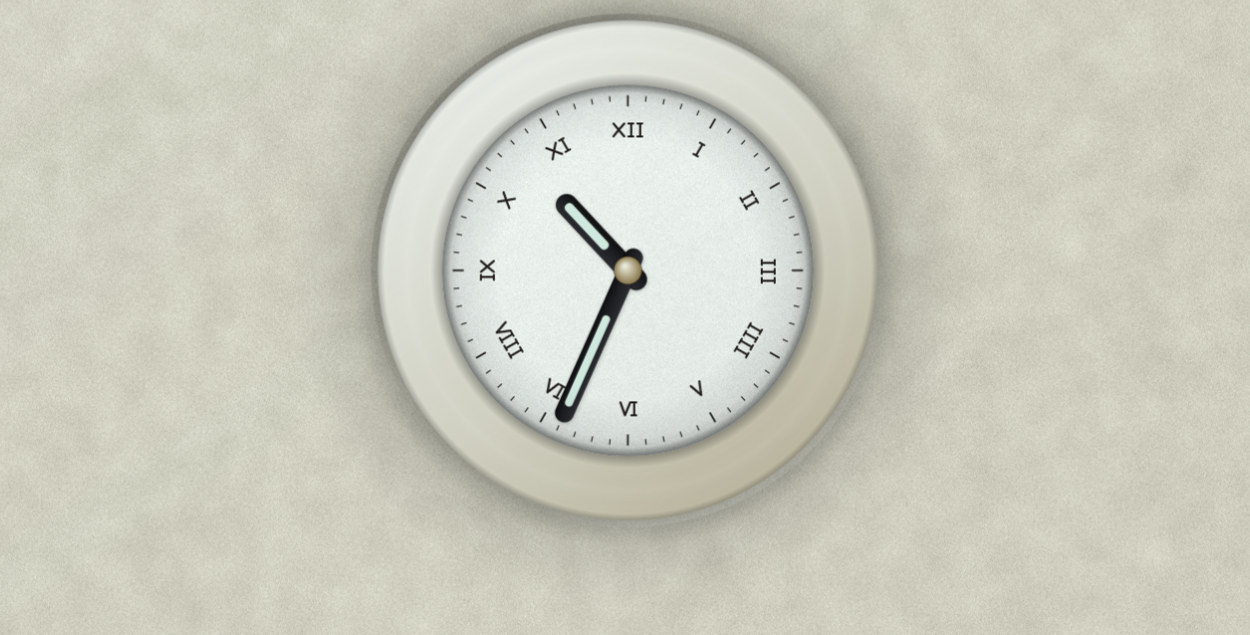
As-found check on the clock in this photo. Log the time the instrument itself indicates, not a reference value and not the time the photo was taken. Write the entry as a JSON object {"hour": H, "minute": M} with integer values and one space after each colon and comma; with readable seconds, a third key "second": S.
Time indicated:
{"hour": 10, "minute": 34}
